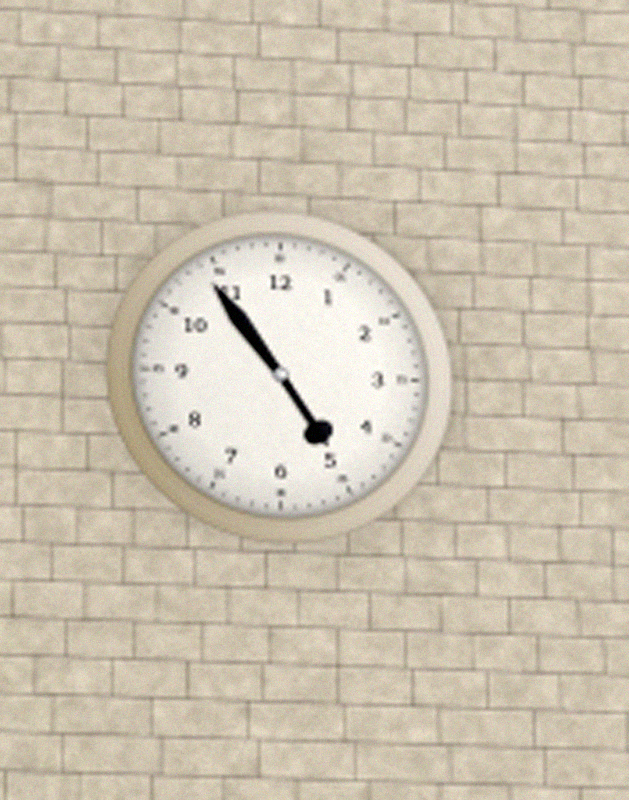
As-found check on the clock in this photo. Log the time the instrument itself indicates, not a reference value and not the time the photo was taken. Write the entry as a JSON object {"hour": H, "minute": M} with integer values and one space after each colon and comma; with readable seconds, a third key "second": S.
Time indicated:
{"hour": 4, "minute": 54}
